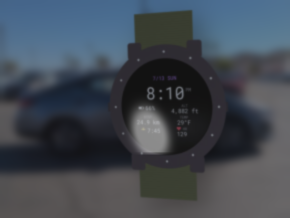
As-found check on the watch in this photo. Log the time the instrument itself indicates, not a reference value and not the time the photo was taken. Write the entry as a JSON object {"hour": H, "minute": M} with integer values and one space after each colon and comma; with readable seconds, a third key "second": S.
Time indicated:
{"hour": 8, "minute": 10}
